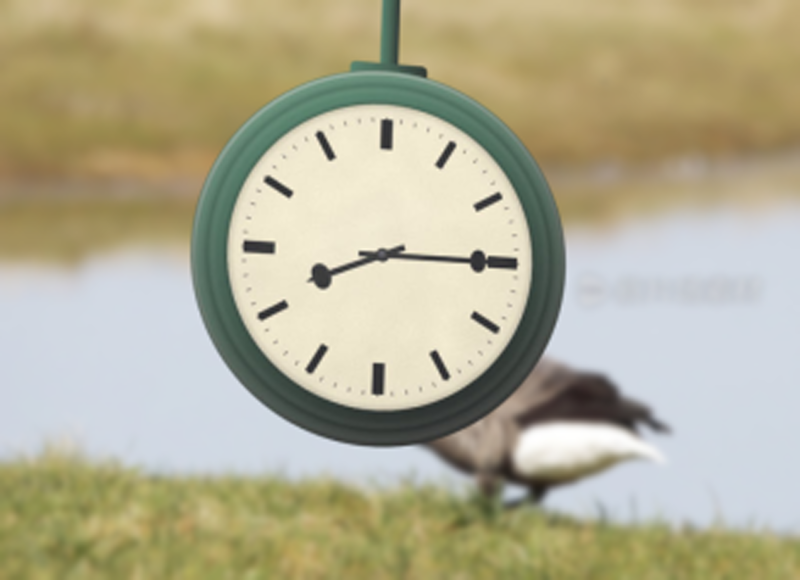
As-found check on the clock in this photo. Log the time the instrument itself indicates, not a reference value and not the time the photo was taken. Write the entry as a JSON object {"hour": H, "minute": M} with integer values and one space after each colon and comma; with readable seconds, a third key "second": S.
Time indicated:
{"hour": 8, "minute": 15}
